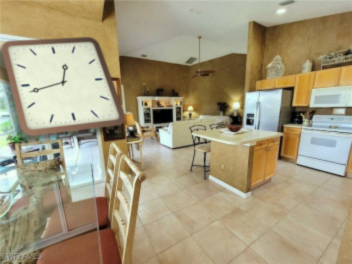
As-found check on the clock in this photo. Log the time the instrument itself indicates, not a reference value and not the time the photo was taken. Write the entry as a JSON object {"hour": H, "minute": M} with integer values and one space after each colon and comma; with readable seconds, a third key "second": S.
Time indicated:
{"hour": 12, "minute": 43}
